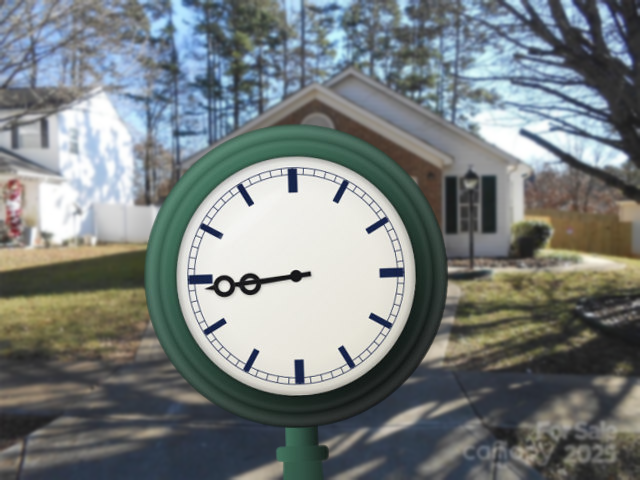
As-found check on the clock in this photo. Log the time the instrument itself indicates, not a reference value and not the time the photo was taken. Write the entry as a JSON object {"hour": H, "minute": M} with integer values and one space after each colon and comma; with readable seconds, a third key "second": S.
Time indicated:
{"hour": 8, "minute": 44}
